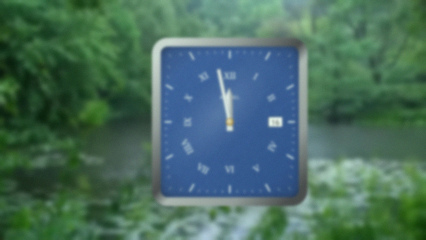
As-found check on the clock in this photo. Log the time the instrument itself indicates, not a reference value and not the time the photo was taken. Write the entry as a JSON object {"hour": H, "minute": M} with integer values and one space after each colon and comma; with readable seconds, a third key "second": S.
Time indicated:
{"hour": 11, "minute": 58}
